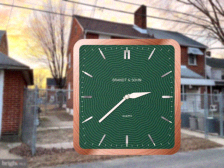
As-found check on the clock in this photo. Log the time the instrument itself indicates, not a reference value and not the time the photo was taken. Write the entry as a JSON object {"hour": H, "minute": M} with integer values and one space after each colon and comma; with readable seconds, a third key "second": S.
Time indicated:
{"hour": 2, "minute": 38}
